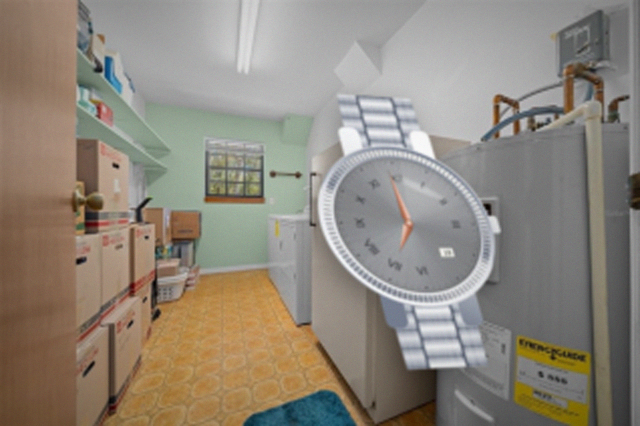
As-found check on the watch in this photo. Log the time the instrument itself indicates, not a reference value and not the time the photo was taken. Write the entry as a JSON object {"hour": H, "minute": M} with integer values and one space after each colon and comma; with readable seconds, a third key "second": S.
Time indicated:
{"hour": 6, "minute": 59}
